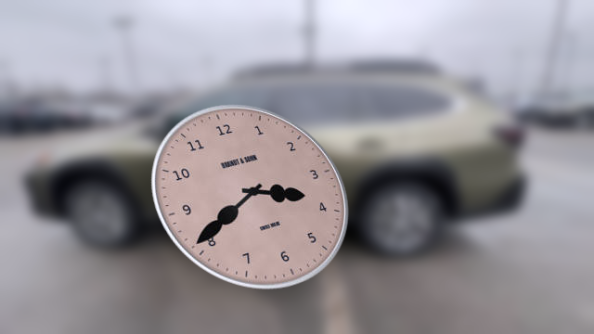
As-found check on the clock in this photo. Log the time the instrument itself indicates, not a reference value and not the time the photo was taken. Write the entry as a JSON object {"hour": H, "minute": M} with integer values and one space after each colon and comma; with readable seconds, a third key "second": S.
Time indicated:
{"hour": 3, "minute": 41}
